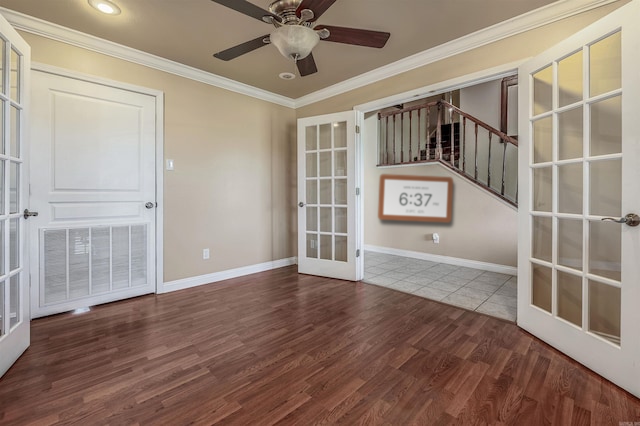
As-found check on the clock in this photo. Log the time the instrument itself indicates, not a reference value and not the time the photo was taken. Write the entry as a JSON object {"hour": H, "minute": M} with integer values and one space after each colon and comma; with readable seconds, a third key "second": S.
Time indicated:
{"hour": 6, "minute": 37}
